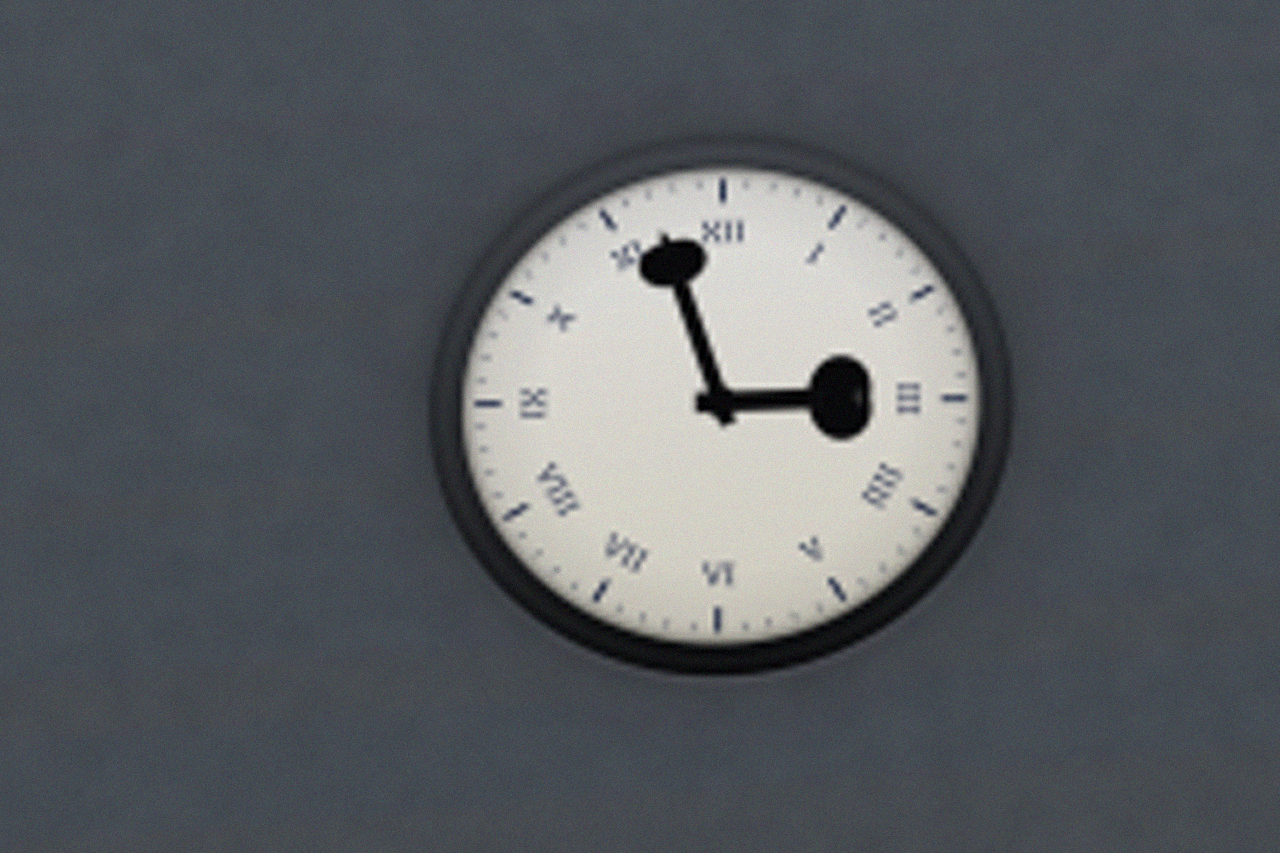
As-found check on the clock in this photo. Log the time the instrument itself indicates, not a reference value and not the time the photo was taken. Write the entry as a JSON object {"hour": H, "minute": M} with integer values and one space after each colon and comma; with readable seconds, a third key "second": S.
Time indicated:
{"hour": 2, "minute": 57}
